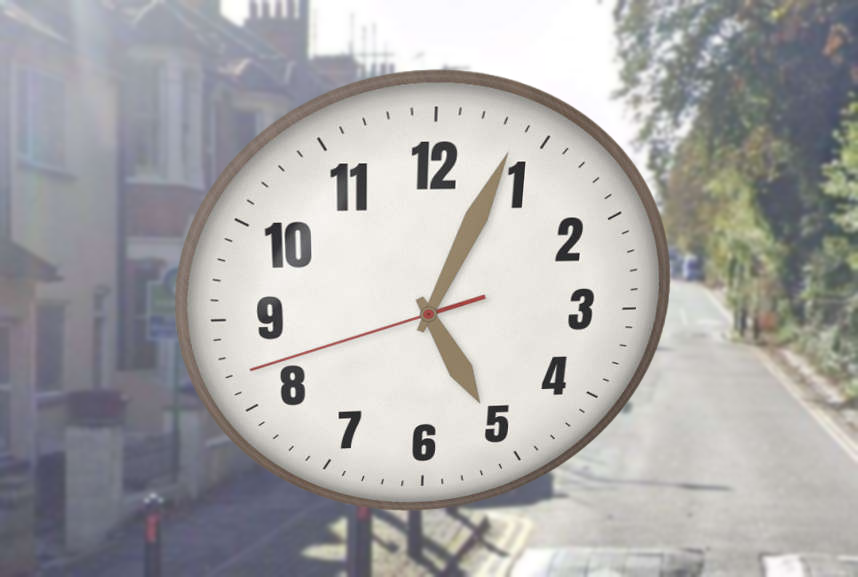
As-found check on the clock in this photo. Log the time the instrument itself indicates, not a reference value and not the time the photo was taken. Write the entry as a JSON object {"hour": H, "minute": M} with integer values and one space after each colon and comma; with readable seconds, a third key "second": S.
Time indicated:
{"hour": 5, "minute": 3, "second": 42}
